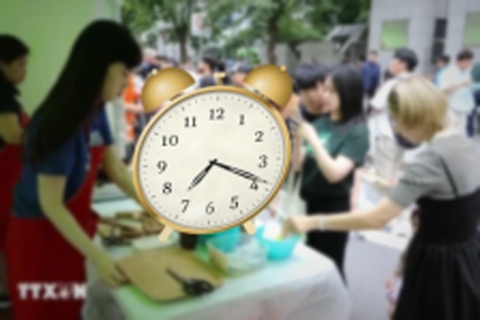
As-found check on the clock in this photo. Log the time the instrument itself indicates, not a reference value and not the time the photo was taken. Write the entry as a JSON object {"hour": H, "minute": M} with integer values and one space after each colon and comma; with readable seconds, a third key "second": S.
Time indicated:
{"hour": 7, "minute": 19}
